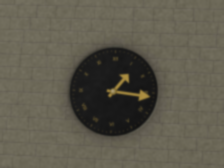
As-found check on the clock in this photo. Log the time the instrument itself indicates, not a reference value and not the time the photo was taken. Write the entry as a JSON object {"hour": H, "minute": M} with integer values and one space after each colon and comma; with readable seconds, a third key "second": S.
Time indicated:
{"hour": 1, "minute": 16}
